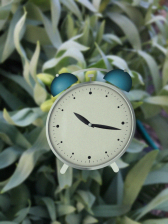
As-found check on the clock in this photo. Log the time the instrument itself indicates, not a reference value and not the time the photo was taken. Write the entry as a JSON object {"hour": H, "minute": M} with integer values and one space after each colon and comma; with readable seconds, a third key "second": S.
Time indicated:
{"hour": 10, "minute": 17}
